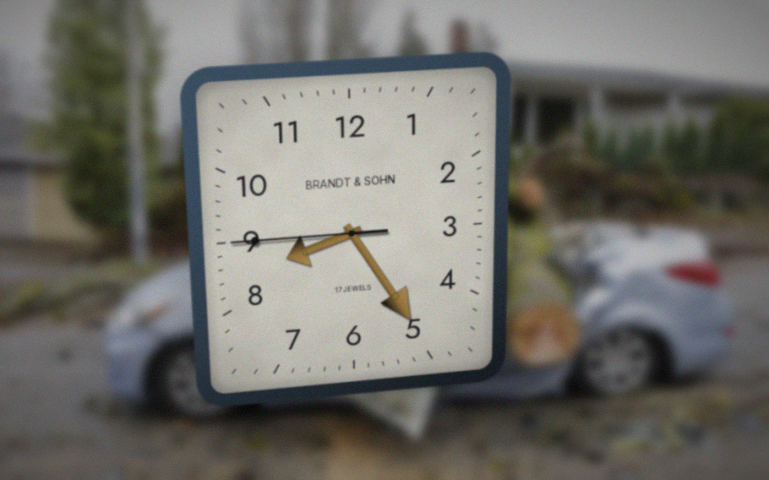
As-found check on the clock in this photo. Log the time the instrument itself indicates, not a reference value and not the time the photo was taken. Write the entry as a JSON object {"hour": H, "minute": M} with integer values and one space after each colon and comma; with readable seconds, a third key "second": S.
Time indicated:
{"hour": 8, "minute": 24, "second": 45}
